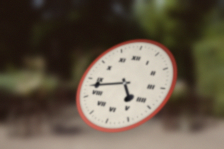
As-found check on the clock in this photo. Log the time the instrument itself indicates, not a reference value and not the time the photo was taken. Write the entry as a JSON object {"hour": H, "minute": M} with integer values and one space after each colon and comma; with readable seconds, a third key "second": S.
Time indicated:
{"hour": 4, "minute": 43}
